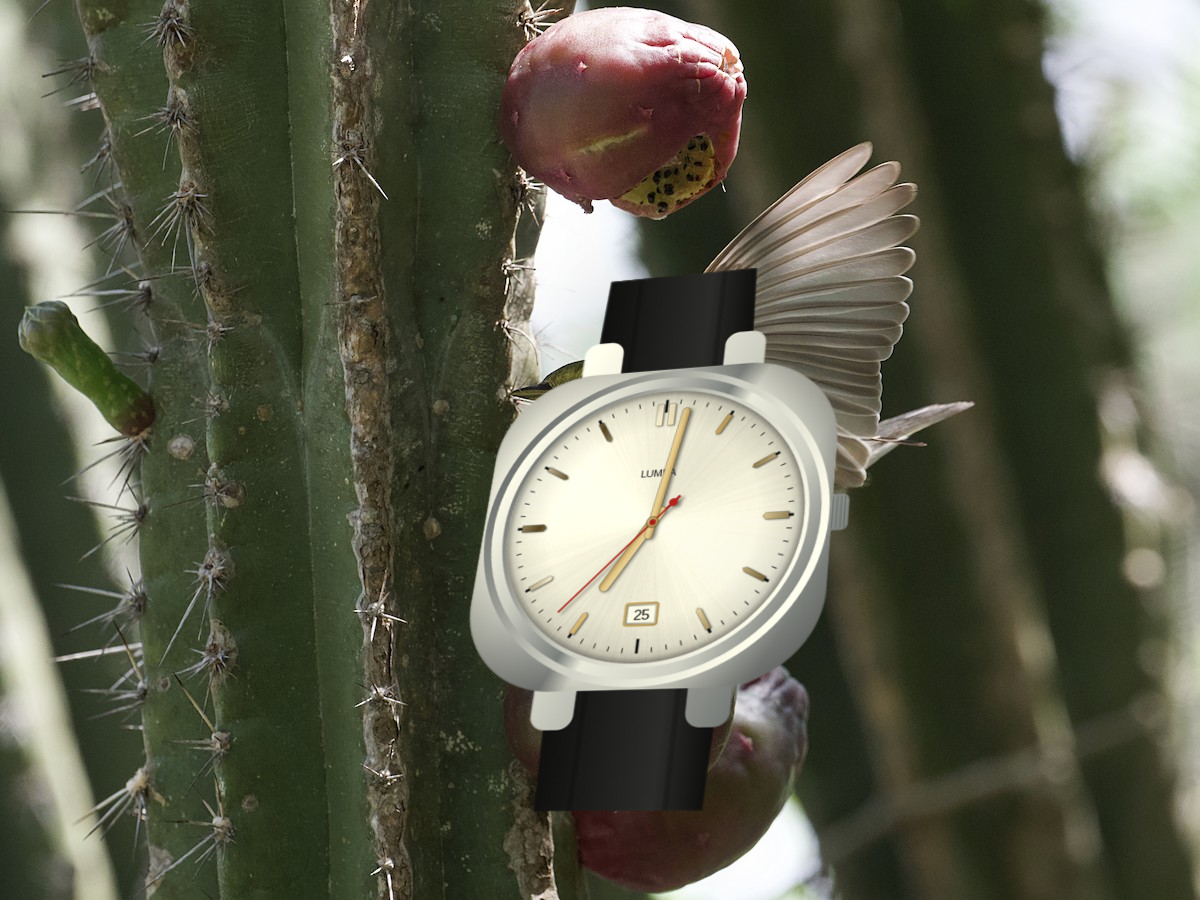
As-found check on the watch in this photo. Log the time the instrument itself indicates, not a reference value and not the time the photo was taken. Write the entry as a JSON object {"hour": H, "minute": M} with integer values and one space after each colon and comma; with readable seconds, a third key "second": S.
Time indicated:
{"hour": 7, "minute": 1, "second": 37}
